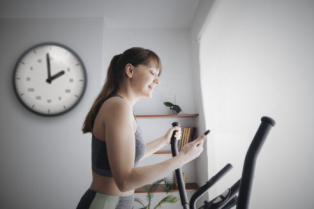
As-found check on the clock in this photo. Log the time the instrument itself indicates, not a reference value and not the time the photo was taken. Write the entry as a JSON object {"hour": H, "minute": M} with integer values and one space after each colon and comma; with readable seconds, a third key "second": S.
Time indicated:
{"hour": 1, "minute": 59}
